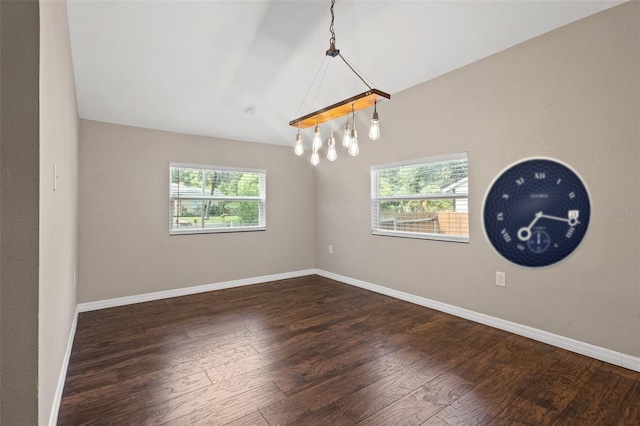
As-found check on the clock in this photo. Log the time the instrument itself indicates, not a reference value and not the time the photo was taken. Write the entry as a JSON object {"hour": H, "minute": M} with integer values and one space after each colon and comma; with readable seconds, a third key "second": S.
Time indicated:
{"hour": 7, "minute": 17}
